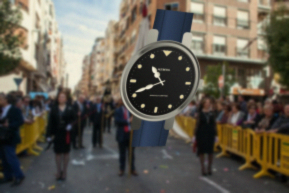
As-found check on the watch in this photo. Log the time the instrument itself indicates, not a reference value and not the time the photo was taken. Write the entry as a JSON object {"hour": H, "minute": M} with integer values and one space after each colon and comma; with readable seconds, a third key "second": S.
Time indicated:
{"hour": 10, "minute": 41}
